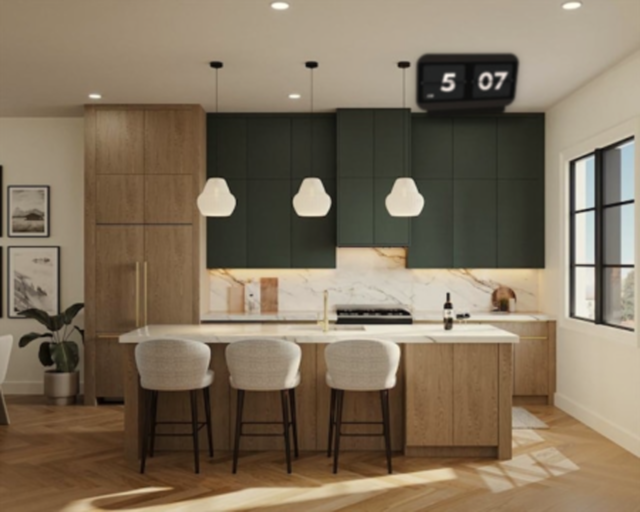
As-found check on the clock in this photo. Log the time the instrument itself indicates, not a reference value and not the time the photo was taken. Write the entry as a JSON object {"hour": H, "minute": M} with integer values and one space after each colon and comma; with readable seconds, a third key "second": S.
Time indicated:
{"hour": 5, "minute": 7}
